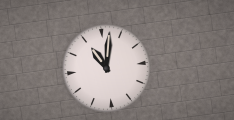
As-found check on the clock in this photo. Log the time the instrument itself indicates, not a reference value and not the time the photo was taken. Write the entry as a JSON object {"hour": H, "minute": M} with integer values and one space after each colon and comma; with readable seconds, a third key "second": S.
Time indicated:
{"hour": 11, "minute": 2}
